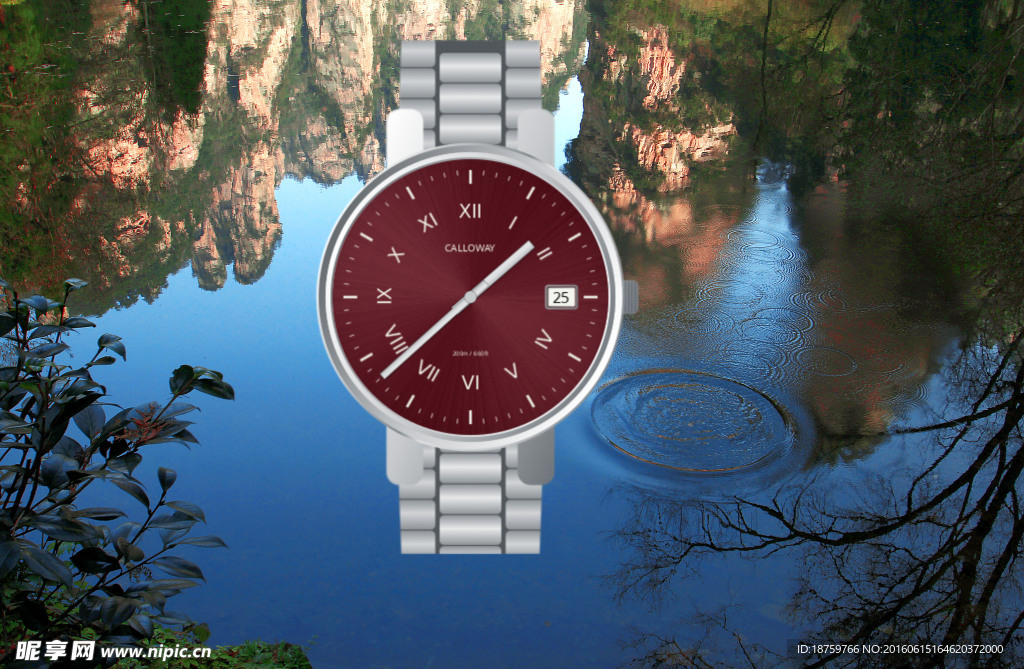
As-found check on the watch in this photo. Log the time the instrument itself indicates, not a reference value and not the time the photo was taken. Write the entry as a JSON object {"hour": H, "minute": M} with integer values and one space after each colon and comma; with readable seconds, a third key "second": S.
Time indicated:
{"hour": 1, "minute": 38}
